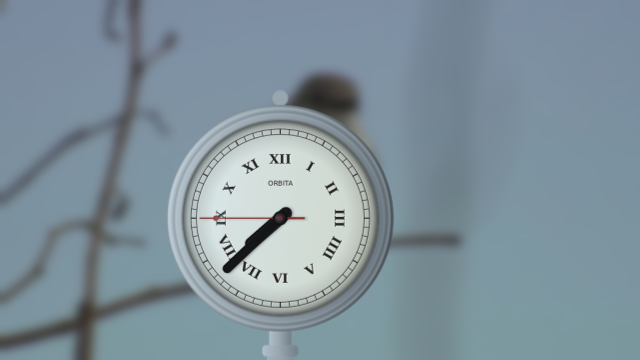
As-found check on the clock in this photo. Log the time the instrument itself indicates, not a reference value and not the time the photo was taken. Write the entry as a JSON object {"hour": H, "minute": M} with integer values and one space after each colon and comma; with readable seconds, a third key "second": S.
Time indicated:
{"hour": 7, "minute": 37, "second": 45}
